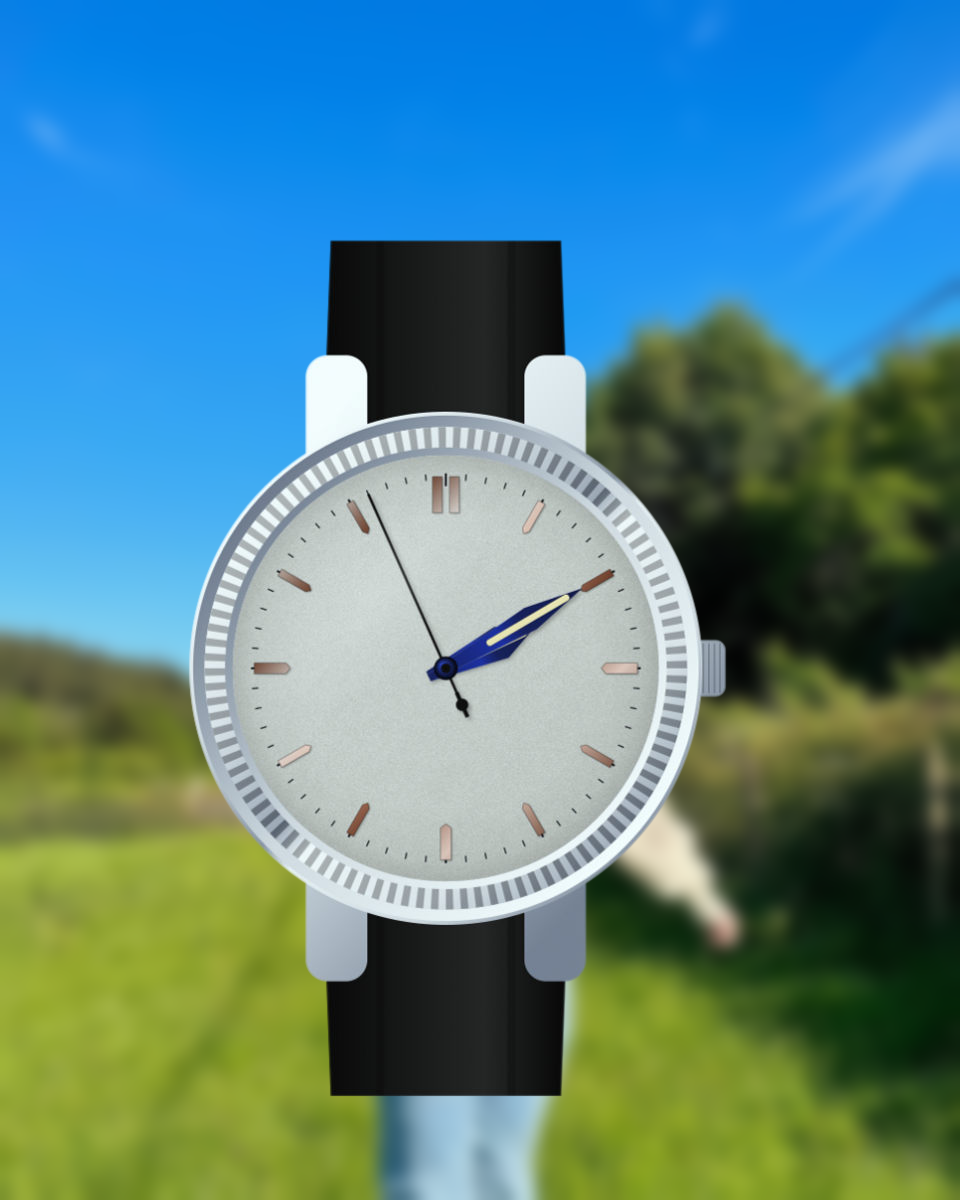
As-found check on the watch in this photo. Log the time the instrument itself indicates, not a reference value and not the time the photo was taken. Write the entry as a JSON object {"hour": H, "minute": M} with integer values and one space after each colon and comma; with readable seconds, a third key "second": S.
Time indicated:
{"hour": 2, "minute": 9, "second": 56}
